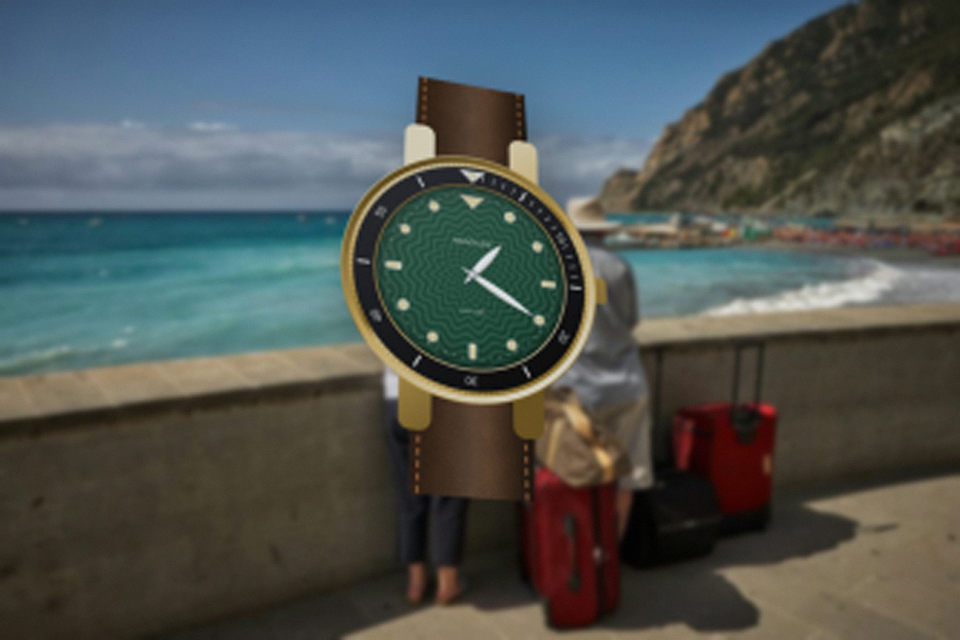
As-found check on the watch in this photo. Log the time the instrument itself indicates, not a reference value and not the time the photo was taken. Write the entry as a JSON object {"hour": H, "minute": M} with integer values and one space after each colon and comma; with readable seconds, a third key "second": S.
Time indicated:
{"hour": 1, "minute": 20}
